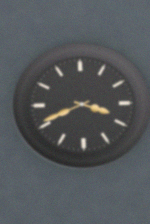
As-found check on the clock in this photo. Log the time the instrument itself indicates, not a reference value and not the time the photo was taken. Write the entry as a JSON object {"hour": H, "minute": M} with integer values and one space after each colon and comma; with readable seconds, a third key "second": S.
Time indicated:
{"hour": 3, "minute": 41}
